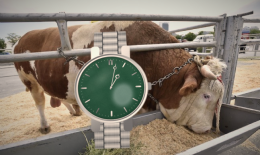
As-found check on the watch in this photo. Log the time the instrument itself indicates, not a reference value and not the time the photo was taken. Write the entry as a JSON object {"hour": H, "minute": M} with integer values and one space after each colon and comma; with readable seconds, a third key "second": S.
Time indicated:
{"hour": 1, "minute": 2}
